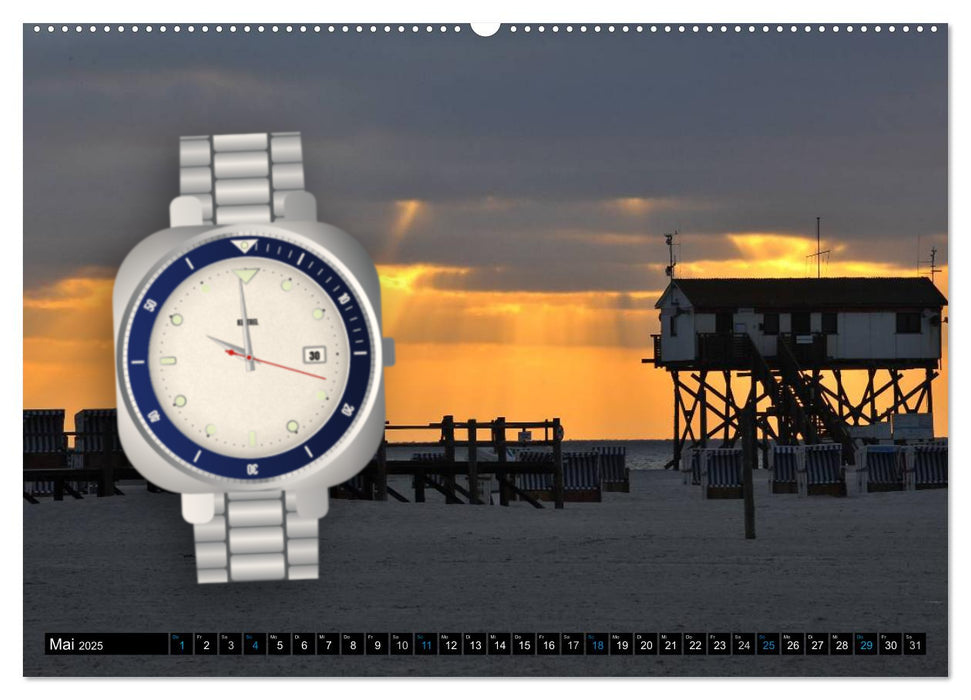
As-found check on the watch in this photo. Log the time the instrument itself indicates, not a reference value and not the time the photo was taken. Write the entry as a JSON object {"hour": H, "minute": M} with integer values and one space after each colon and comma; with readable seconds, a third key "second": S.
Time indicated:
{"hour": 9, "minute": 59, "second": 18}
